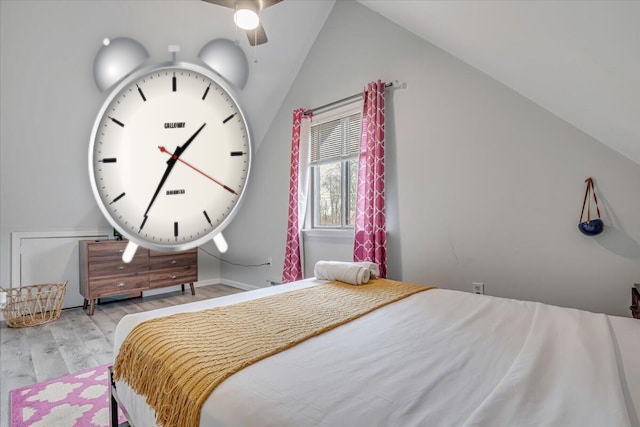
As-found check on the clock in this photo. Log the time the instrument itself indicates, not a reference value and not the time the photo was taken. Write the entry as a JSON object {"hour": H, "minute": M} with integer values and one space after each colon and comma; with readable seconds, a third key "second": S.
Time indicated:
{"hour": 1, "minute": 35, "second": 20}
